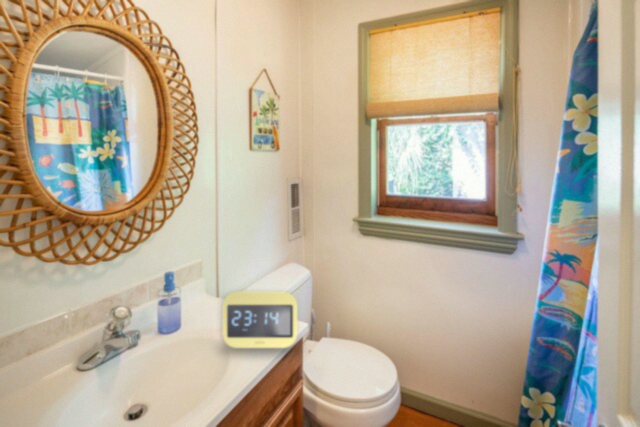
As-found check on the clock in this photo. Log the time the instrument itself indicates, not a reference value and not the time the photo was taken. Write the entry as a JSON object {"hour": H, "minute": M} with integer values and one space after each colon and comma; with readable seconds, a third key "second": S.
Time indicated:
{"hour": 23, "minute": 14}
